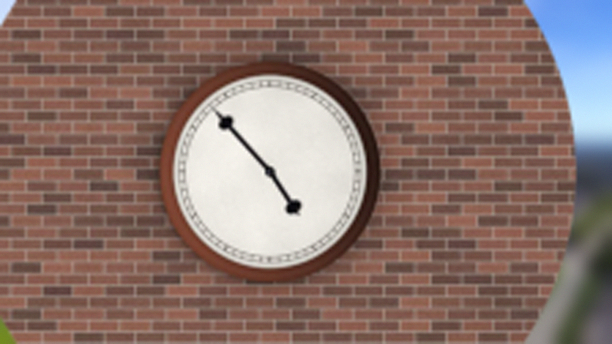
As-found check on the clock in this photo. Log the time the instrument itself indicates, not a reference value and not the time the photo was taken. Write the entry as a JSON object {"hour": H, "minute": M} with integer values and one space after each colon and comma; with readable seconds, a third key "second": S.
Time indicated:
{"hour": 4, "minute": 53}
